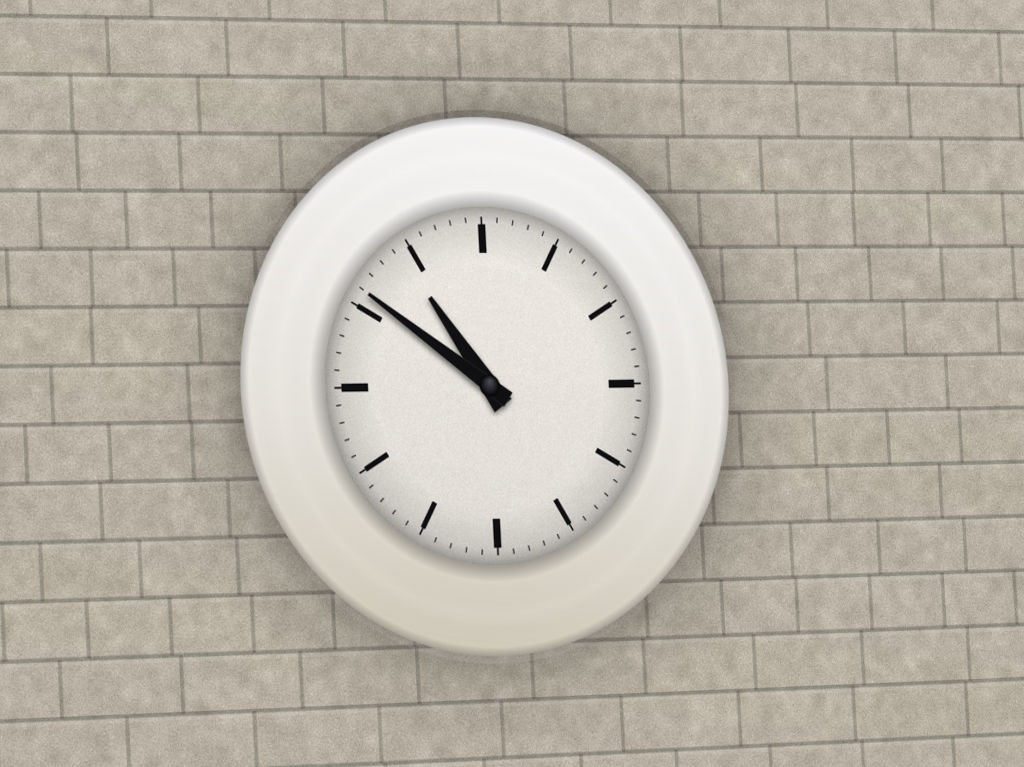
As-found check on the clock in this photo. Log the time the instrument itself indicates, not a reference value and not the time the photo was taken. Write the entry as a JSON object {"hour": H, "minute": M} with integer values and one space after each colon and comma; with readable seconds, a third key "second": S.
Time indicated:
{"hour": 10, "minute": 51}
